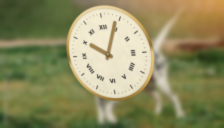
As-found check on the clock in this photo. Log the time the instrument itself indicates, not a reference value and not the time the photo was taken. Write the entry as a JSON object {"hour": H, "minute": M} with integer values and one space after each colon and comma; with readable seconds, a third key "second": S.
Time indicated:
{"hour": 10, "minute": 4}
